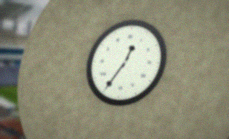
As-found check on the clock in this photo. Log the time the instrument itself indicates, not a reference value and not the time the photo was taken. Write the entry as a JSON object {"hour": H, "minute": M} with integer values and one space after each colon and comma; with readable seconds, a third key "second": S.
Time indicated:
{"hour": 12, "minute": 35}
